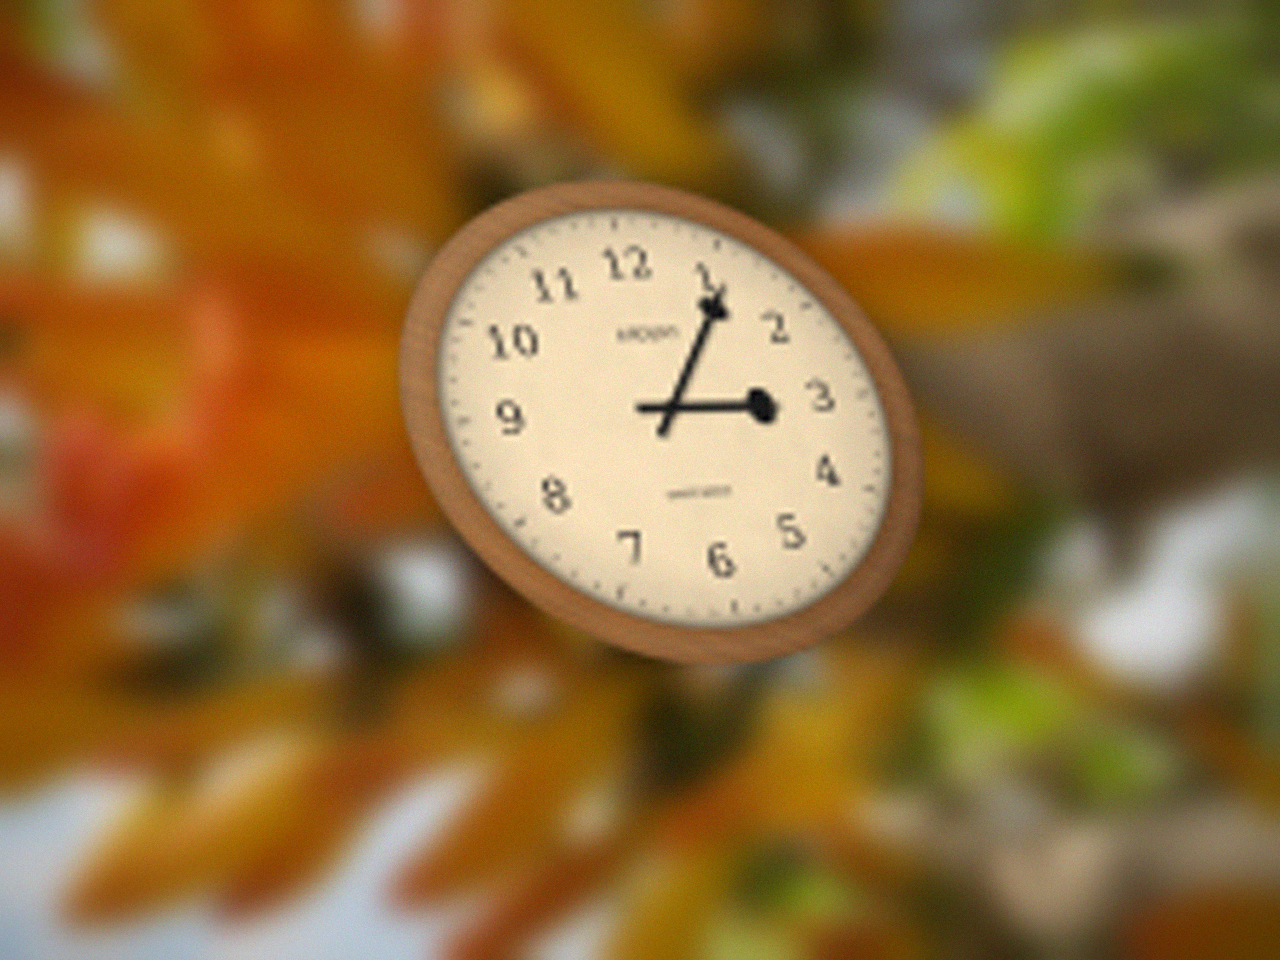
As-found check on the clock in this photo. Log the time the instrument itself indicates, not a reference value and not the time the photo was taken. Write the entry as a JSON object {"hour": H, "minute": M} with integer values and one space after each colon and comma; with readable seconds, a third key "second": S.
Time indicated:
{"hour": 3, "minute": 6}
